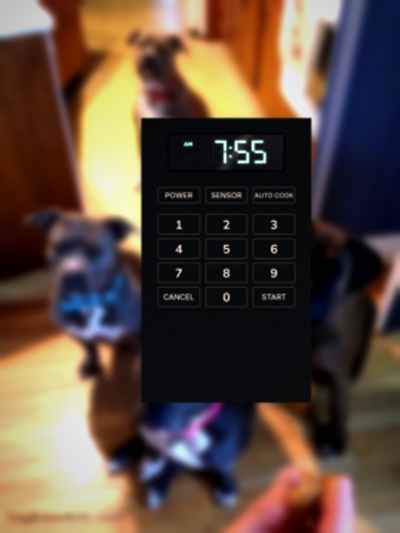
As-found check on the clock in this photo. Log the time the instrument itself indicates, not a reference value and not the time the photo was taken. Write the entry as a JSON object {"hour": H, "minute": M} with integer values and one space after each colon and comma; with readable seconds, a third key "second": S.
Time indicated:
{"hour": 7, "minute": 55}
